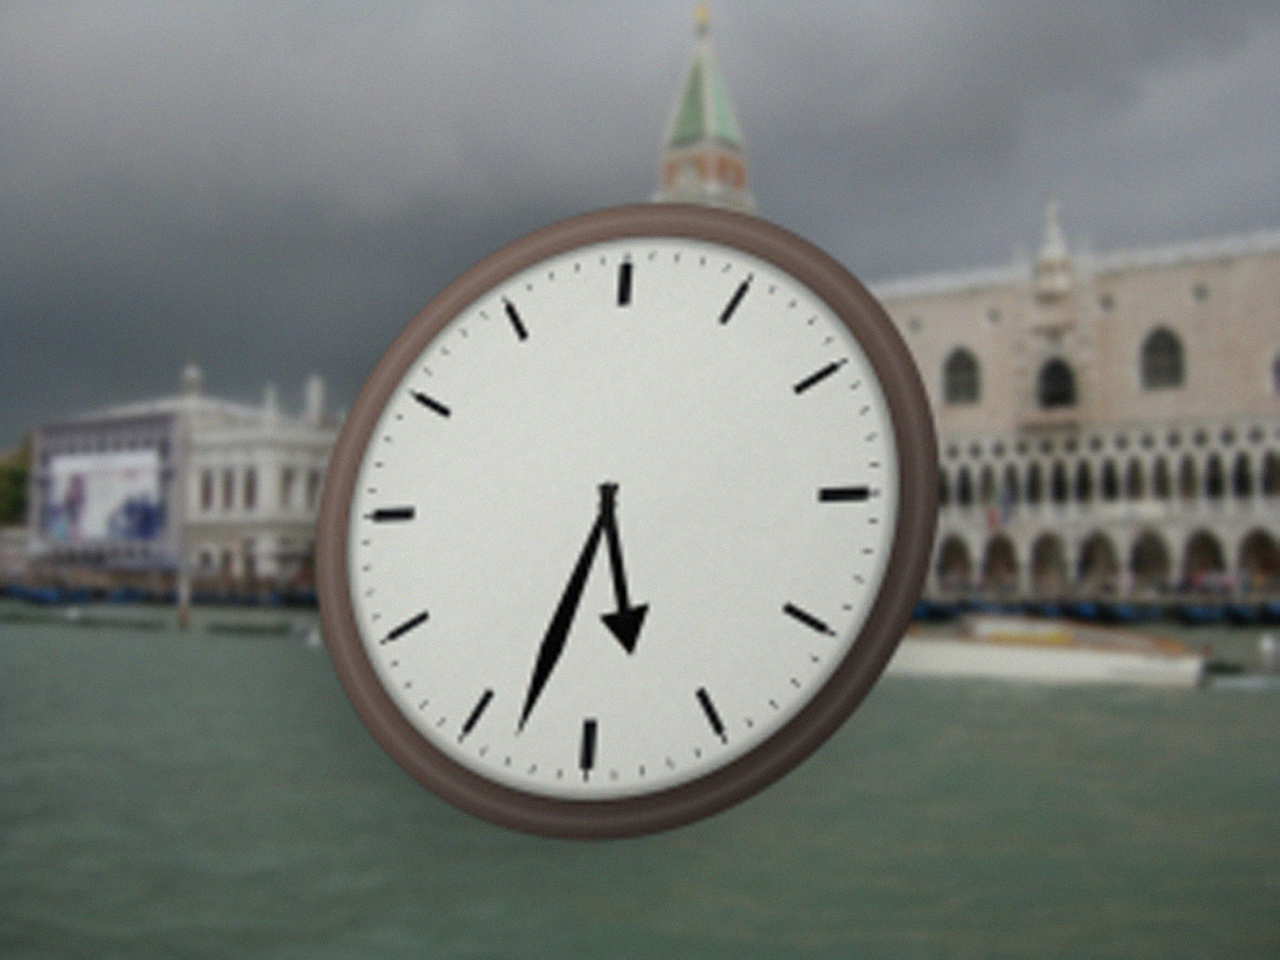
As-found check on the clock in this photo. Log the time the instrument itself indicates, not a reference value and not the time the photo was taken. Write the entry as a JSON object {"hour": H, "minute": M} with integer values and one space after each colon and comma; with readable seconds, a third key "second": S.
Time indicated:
{"hour": 5, "minute": 33}
